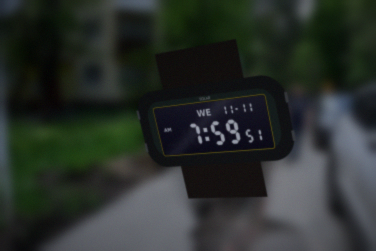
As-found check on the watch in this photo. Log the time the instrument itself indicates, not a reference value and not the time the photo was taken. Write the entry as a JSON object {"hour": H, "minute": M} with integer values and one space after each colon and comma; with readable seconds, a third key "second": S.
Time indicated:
{"hour": 7, "minute": 59, "second": 51}
